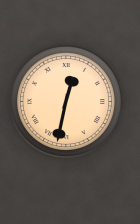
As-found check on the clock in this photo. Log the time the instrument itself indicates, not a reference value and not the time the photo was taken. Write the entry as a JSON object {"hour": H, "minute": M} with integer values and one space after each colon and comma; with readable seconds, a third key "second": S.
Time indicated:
{"hour": 12, "minute": 32}
